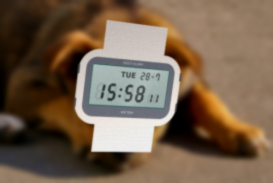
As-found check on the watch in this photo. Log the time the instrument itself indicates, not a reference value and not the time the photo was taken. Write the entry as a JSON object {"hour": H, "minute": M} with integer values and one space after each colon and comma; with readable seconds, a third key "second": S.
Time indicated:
{"hour": 15, "minute": 58, "second": 11}
